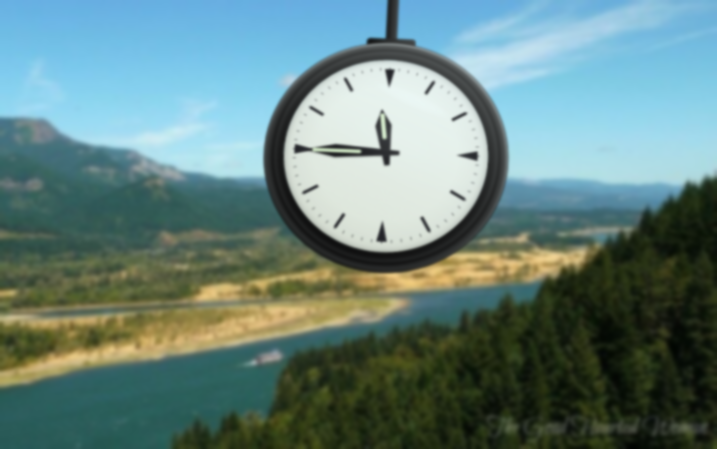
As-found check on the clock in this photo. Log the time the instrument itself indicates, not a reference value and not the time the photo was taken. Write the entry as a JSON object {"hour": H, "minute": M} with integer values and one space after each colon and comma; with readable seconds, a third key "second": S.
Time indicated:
{"hour": 11, "minute": 45}
